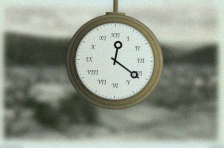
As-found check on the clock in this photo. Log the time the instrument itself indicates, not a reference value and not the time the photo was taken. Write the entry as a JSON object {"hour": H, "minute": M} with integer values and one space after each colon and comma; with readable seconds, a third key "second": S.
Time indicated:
{"hour": 12, "minute": 21}
